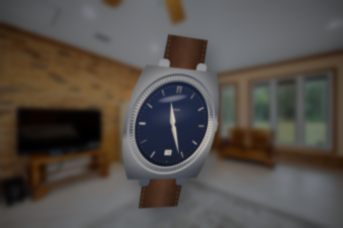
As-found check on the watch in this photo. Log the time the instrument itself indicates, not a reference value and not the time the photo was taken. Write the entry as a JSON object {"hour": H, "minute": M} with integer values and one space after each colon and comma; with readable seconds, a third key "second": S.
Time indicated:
{"hour": 11, "minute": 26}
